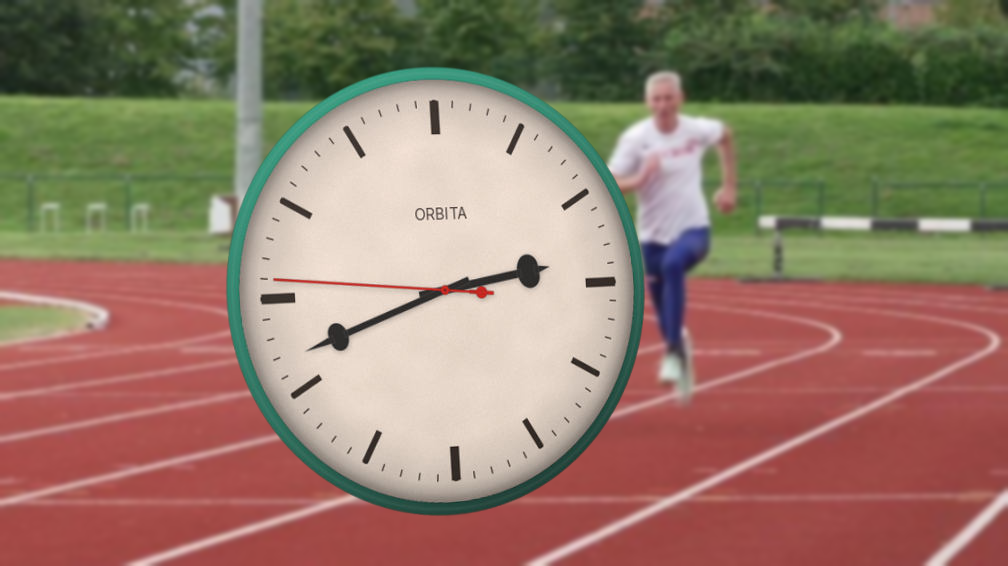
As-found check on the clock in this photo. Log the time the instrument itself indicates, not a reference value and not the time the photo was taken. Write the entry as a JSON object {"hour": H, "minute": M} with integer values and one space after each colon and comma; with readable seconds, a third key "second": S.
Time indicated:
{"hour": 2, "minute": 41, "second": 46}
